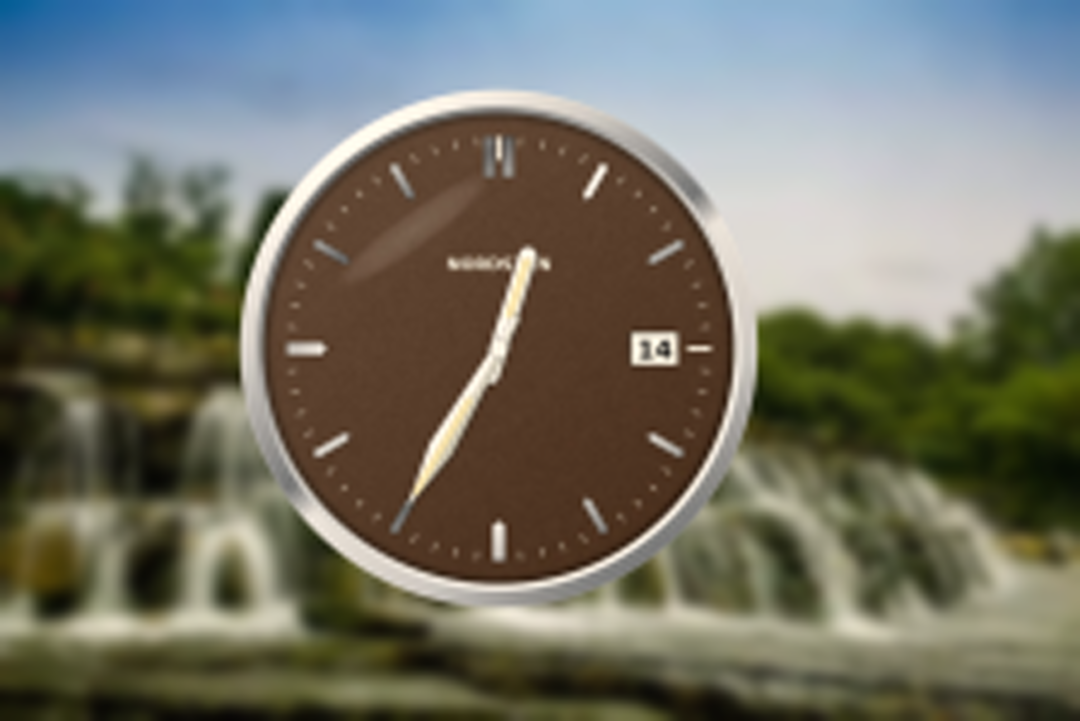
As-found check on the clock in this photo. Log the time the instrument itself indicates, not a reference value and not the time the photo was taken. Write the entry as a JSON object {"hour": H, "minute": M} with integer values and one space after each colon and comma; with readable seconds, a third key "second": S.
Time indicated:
{"hour": 12, "minute": 35}
